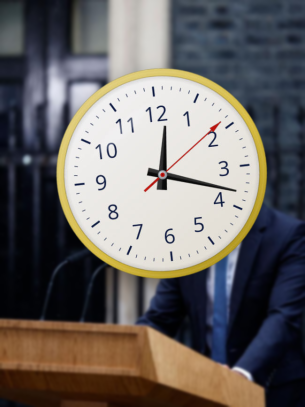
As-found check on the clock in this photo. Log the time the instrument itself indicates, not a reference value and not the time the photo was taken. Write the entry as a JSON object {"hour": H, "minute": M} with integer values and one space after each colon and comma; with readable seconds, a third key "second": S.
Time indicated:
{"hour": 12, "minute": 18, "second": 9}
